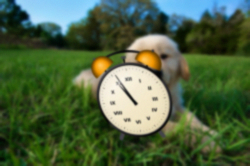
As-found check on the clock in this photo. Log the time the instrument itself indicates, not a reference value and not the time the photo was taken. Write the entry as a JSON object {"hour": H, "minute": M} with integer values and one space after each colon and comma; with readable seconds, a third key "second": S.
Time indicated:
{"hour": 10, "minute": 56}
